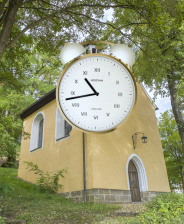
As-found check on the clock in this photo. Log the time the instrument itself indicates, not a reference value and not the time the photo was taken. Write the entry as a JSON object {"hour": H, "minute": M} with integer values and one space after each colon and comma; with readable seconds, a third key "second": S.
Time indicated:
{"hour": 10, "minute": 43}
